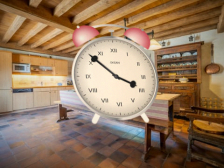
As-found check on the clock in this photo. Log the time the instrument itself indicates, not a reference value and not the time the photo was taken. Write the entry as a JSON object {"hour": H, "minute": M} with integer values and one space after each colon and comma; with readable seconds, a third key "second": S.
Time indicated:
{"hour": 3, "minute": 52}
